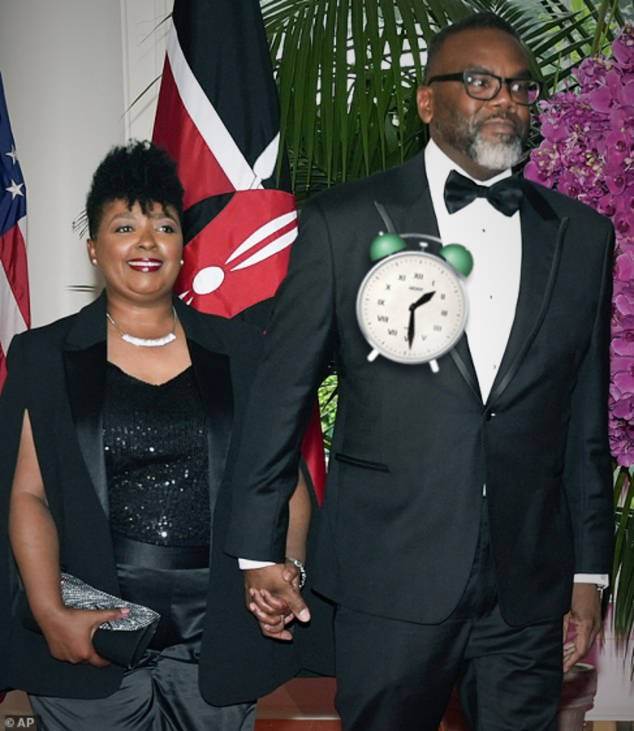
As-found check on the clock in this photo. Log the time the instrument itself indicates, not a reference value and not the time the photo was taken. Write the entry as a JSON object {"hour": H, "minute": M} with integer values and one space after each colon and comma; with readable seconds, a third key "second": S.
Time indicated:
{"hour": 1, "minute": 29}
